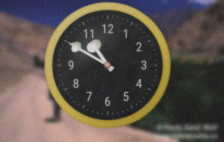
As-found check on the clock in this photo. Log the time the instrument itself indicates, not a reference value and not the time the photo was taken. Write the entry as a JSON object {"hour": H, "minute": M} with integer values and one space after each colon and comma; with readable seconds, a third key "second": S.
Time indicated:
{"hour": 10, "minute": 50}
